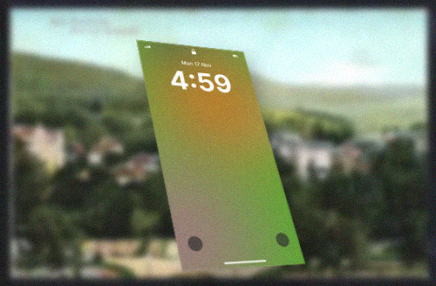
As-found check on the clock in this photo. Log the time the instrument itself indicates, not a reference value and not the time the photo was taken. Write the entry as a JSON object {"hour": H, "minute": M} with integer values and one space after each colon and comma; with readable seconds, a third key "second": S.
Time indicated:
{"hour": 4, "minute": 59}
